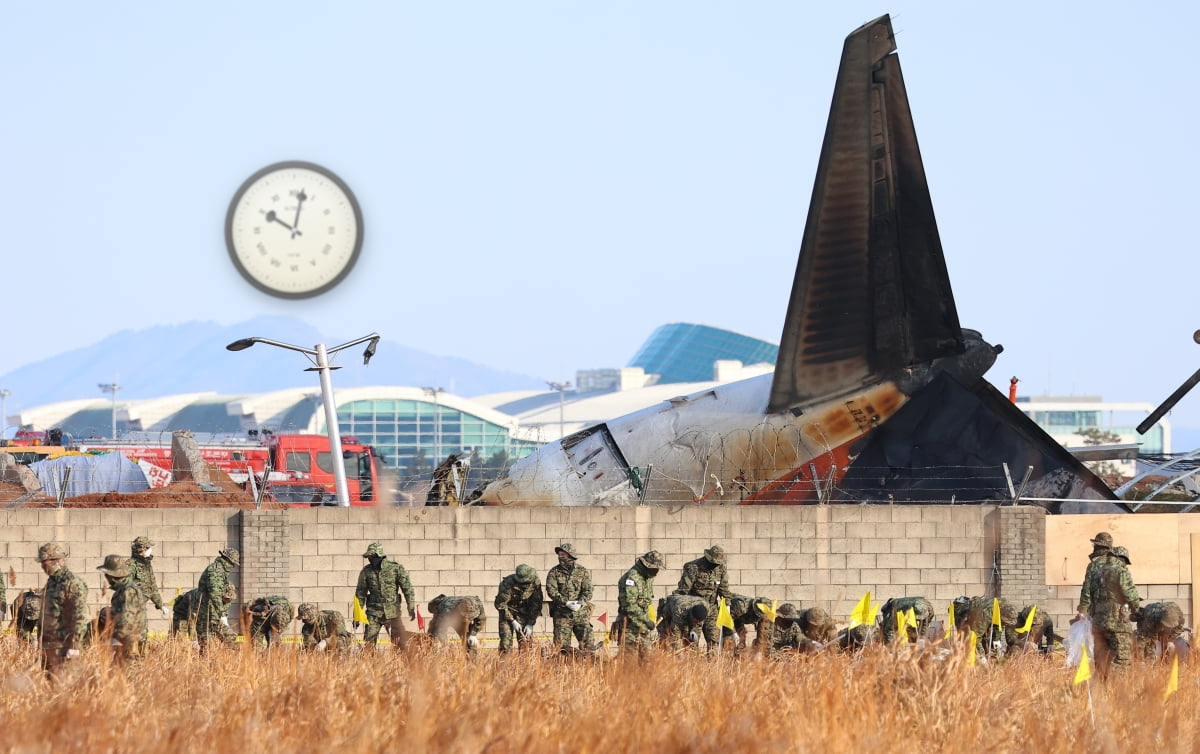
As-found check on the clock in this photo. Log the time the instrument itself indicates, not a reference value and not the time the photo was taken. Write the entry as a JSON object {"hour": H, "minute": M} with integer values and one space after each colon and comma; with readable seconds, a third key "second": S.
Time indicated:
{"hour": 10, "minute": 2}
